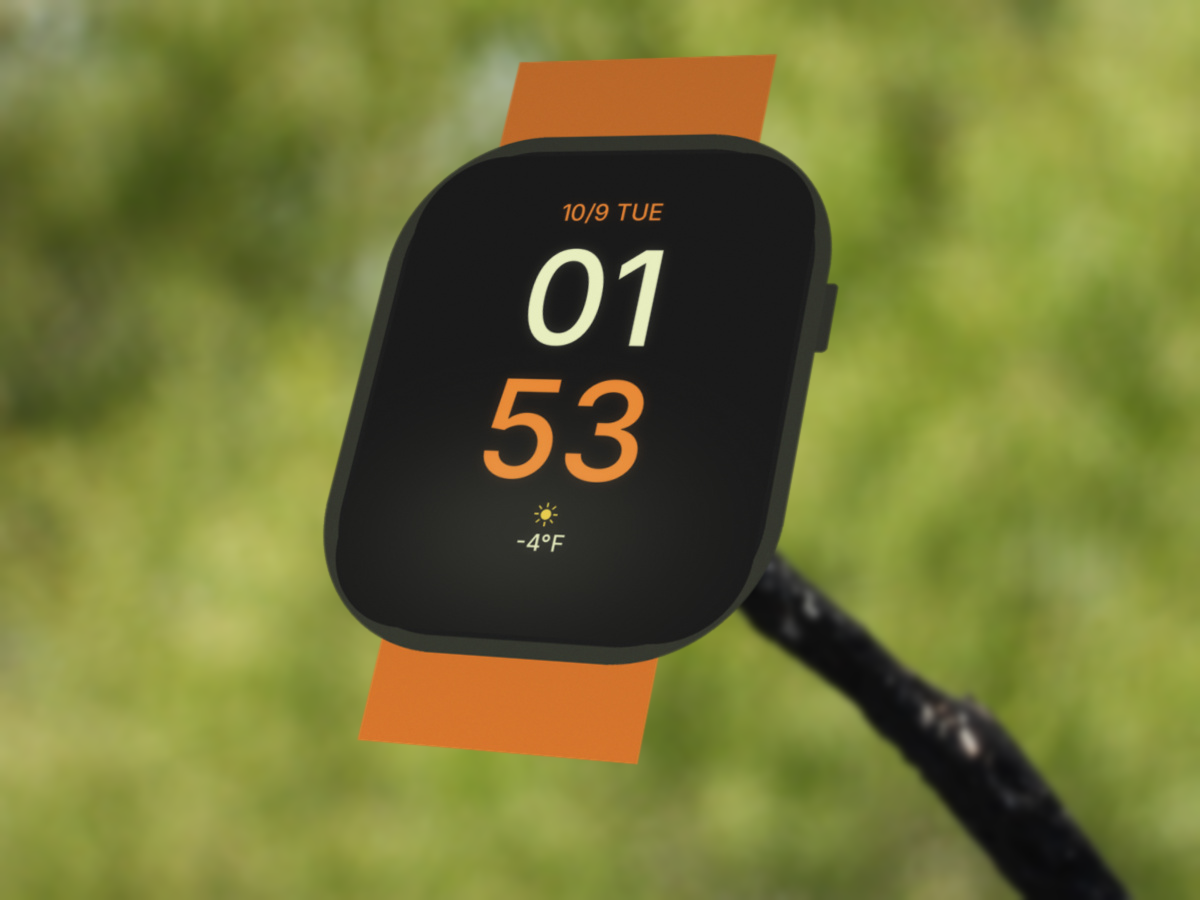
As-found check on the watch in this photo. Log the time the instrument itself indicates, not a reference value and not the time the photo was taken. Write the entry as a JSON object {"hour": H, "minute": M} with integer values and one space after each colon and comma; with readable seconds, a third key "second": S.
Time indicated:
{"hour": 1, "minute": 53}
